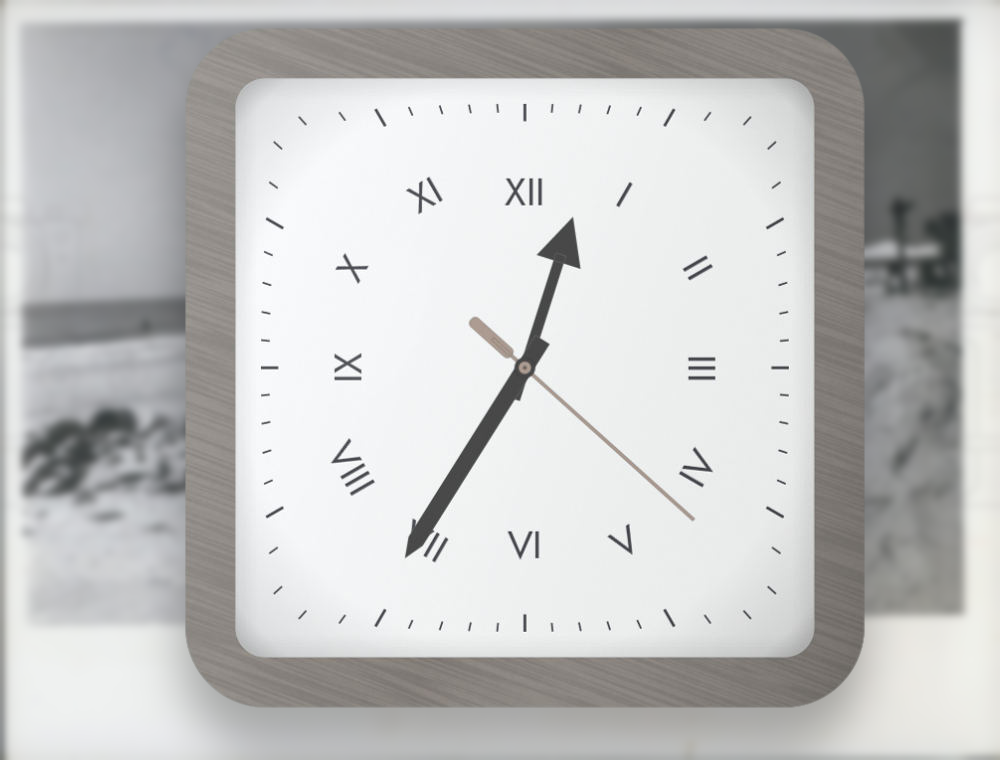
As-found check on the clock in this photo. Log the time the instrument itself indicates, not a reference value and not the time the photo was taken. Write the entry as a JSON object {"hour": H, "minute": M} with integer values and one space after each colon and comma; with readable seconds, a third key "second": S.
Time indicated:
{"hour": 12, "minute": 35, "second": 22}
